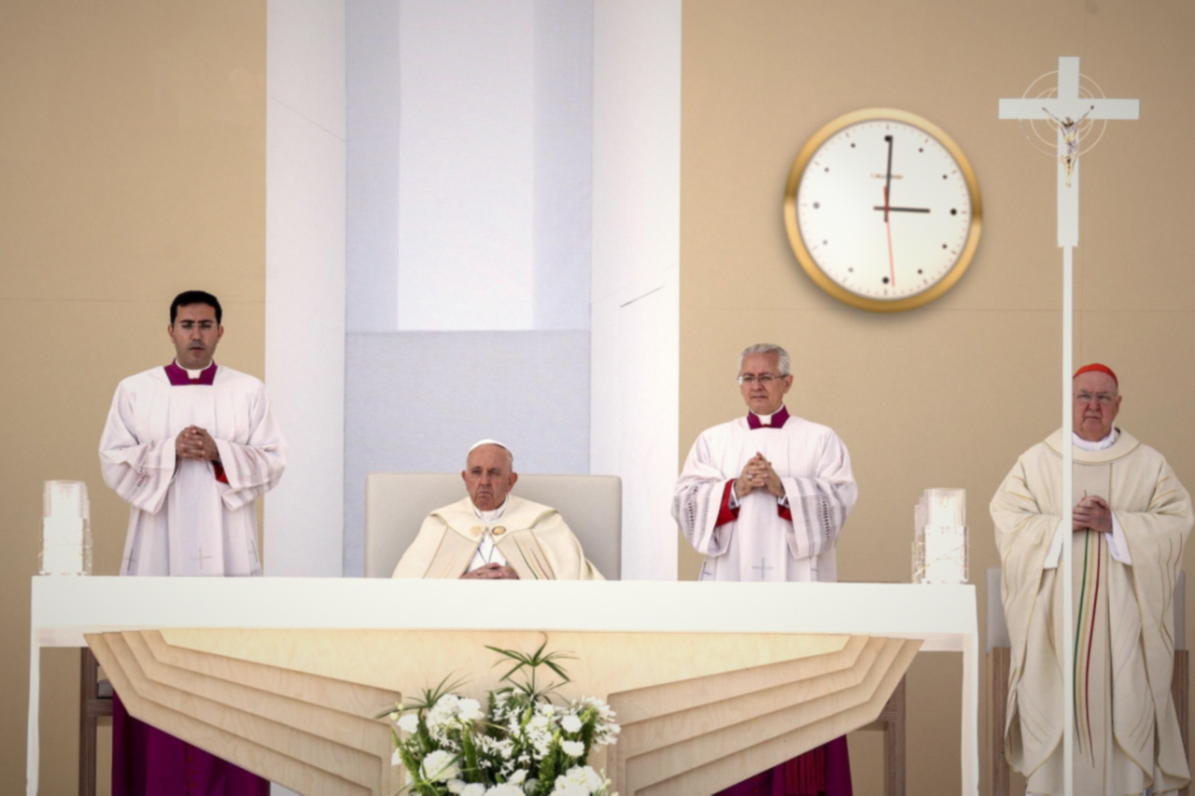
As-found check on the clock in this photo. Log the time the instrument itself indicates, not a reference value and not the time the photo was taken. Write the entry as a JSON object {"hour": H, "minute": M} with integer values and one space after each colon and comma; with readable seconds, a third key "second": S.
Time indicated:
{"hour": 3, "minute": 0, "second": 29}
